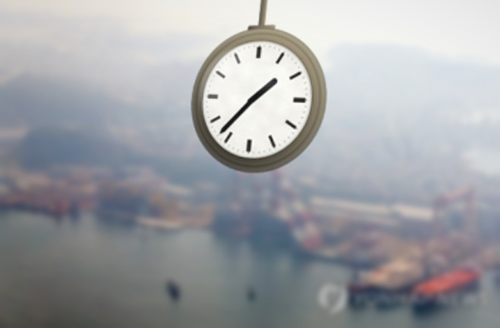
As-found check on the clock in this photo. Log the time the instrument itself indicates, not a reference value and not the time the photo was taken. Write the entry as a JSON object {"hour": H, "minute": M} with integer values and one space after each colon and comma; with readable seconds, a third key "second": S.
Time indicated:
{"hour": 1, "minute": 37}
